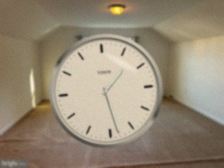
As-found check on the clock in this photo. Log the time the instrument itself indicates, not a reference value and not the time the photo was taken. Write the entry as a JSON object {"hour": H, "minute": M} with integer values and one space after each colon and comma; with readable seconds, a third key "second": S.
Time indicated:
{"hour": 1, "minute": 28}
